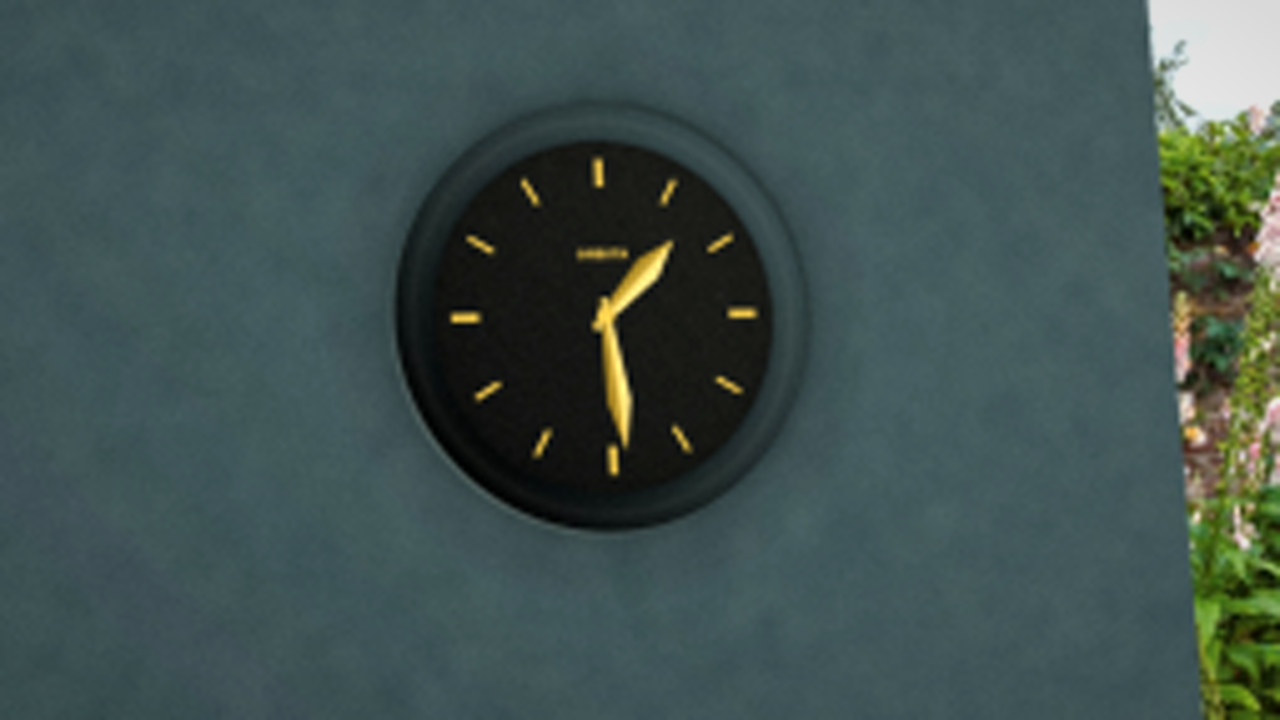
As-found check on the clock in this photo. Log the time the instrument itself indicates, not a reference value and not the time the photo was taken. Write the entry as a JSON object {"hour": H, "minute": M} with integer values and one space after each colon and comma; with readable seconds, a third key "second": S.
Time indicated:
{"hour": 1, "minute": 29}
